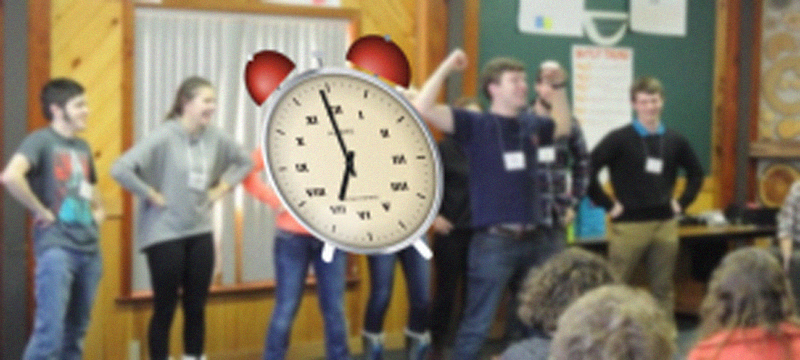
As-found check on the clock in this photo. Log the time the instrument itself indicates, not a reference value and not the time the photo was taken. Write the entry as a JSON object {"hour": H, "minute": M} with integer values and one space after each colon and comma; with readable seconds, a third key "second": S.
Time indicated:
{"hour": 6, "minute": 59}
